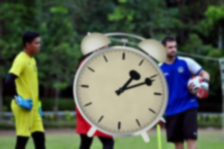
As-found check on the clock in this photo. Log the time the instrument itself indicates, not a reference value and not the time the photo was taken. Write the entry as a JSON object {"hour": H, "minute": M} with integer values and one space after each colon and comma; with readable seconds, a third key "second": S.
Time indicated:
{"hour": 1, "minute": 11}
